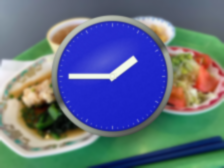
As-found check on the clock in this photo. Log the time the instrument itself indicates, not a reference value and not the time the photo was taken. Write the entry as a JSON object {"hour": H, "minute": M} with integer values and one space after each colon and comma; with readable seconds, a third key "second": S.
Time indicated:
{"hour": 1, "minute": 45}
